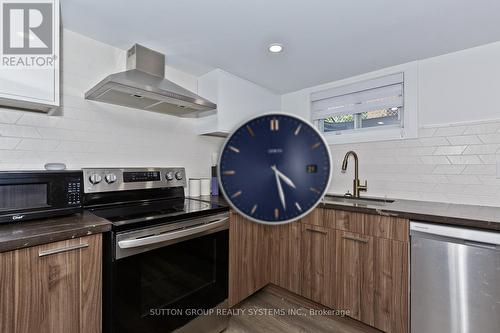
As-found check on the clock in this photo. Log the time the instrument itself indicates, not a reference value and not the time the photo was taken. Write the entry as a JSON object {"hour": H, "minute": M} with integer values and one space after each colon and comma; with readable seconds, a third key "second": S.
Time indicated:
{"hour": 4, "minute": 28}
